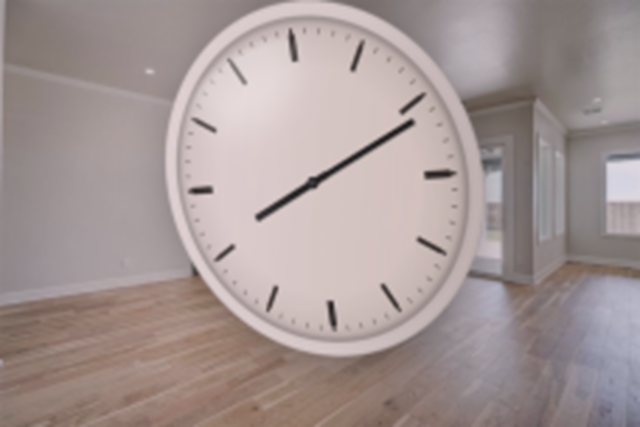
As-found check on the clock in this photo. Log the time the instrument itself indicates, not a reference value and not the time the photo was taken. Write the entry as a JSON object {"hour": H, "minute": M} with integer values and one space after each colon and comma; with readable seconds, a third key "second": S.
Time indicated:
{"hour": 8, "minute": 11}
